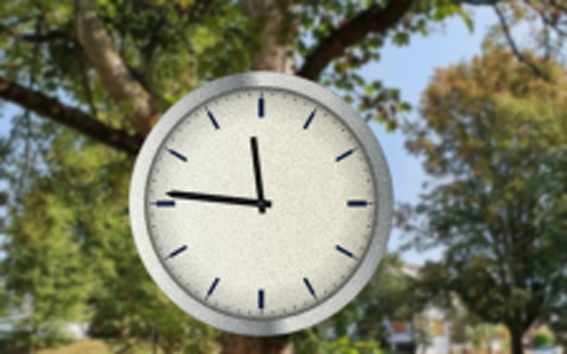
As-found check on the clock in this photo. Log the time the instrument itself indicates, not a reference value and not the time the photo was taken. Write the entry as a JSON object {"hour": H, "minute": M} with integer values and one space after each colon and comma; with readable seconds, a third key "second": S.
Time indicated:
{"hour": 11, "minute": 46}
